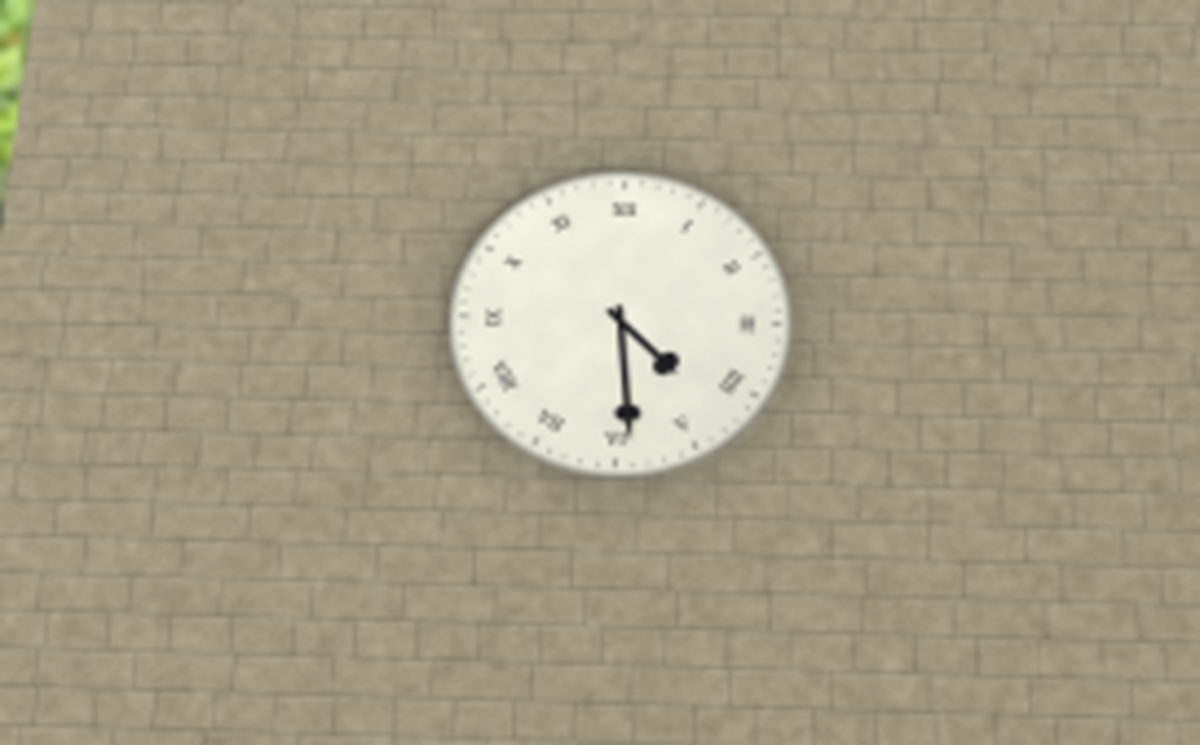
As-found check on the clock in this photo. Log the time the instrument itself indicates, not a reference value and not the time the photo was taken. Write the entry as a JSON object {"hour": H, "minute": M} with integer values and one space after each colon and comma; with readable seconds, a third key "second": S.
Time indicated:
{"hour": 4, "minute": 29}
